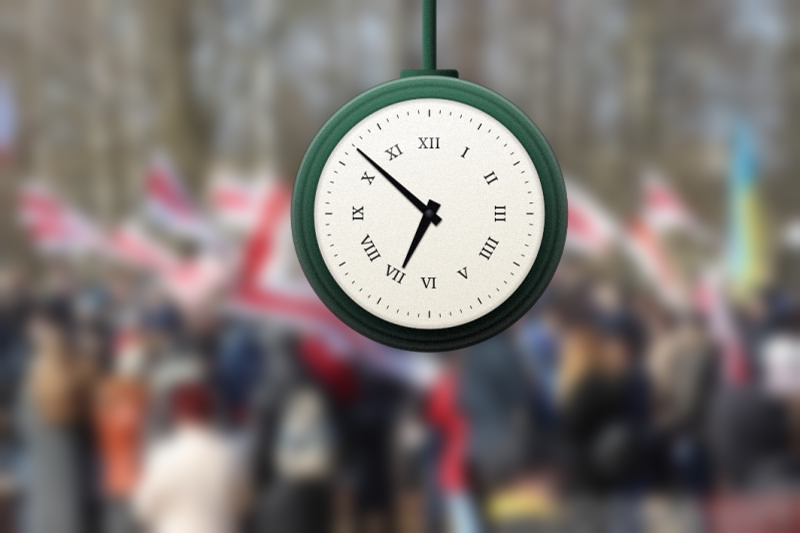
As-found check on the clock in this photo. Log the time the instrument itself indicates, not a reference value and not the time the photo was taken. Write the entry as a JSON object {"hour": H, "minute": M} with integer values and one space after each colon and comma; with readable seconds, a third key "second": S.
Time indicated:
{"hour": 6, "minute": 52}
